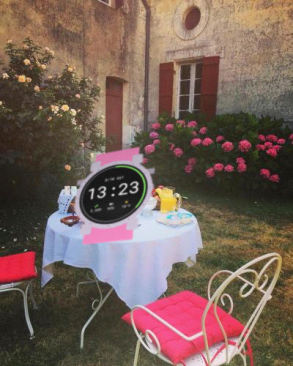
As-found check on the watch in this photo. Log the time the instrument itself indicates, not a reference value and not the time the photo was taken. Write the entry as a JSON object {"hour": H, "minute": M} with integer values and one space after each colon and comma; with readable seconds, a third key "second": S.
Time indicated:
{"hour": 13, "minute": 23}
